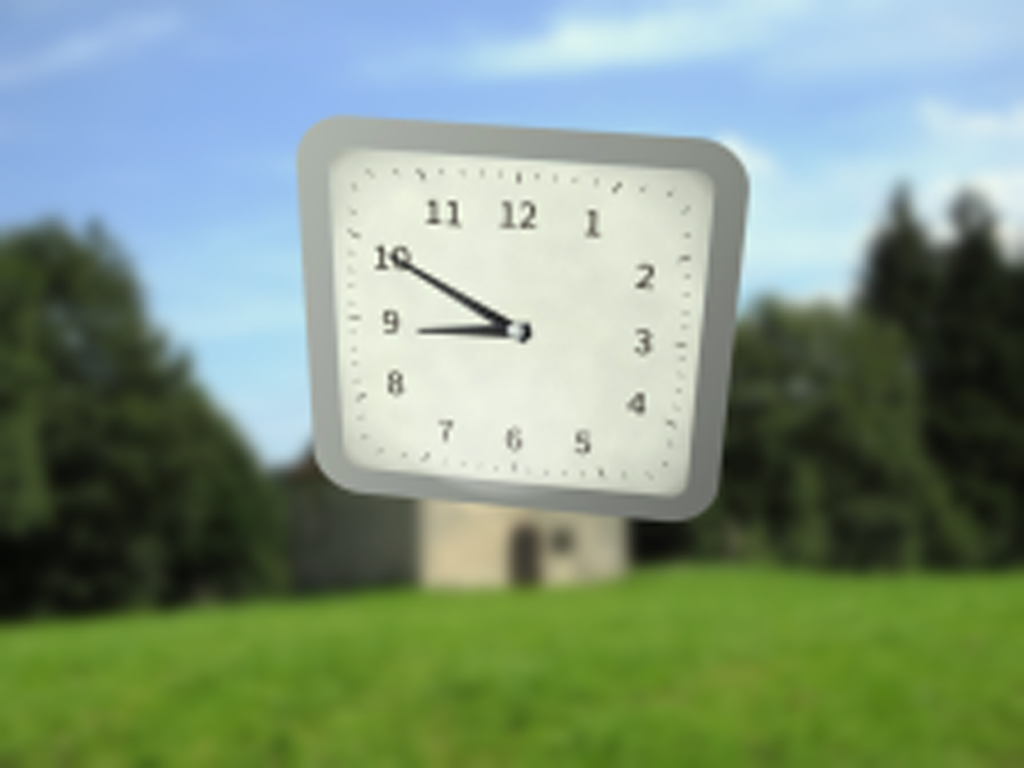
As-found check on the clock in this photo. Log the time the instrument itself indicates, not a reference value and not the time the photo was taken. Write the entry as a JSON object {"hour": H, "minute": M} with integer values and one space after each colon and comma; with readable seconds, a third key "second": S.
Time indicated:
{"hour": 8, "minute": 50}
